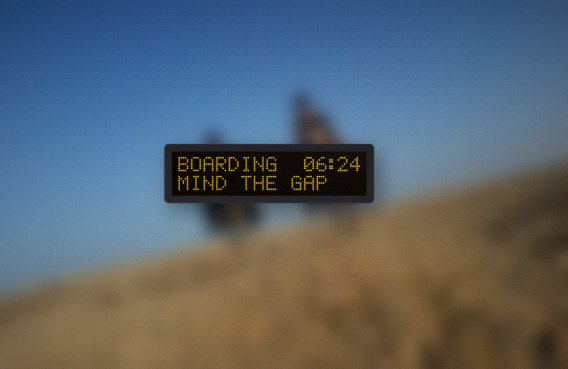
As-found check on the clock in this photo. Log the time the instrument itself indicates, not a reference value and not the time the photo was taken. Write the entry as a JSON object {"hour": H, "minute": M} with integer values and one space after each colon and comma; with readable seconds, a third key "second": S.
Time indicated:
{"hour": 6, "minute": 24}
